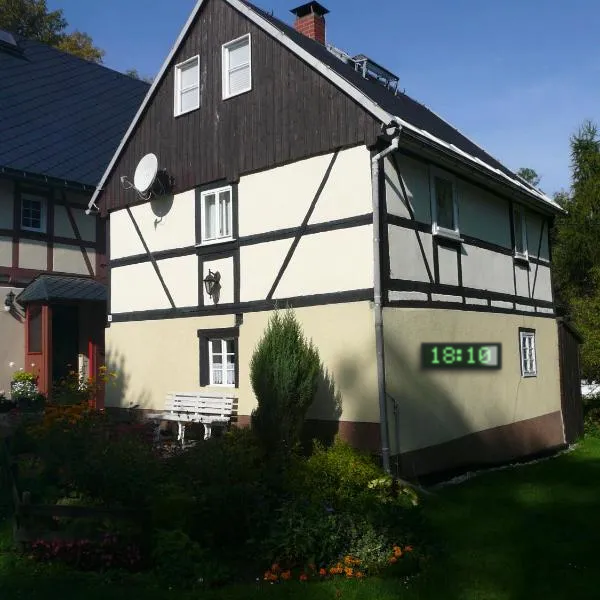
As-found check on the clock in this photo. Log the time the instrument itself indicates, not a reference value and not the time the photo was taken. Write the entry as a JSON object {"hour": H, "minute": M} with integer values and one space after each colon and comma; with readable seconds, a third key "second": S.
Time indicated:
{"hour": 18, "minute": 10}
